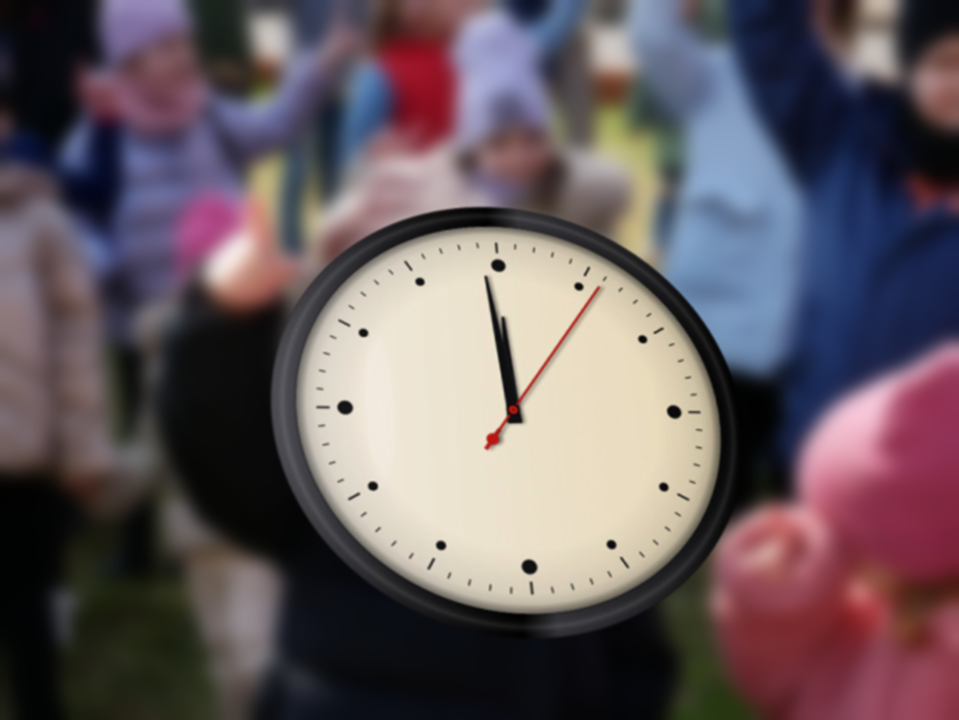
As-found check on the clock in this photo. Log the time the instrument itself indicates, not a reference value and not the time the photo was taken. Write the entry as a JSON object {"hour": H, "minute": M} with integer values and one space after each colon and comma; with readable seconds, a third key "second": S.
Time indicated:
{"hour": 11, "minute": 59, "second": 6}
